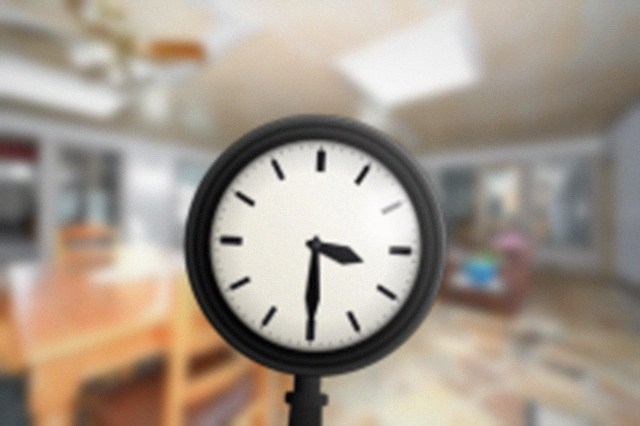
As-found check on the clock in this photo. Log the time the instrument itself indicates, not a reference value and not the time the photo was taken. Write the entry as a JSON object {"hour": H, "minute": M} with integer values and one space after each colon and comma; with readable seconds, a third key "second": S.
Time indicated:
{"hour": 3, "minute": 30}
